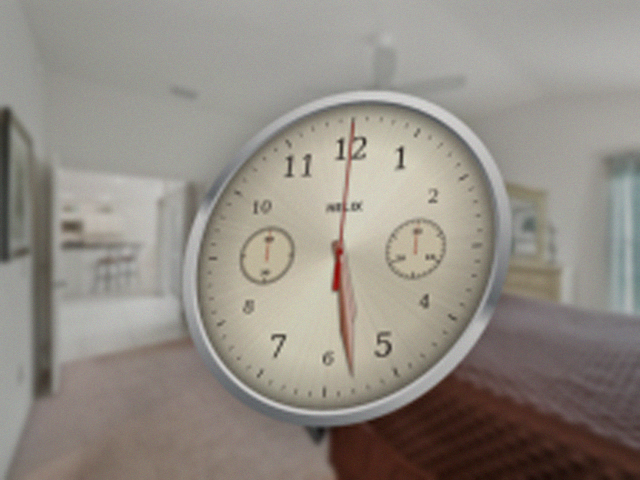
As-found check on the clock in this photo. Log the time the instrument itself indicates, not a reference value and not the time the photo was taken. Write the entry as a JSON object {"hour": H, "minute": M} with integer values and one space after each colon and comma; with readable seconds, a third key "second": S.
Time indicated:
{"hour": 5, "minute": 28}
